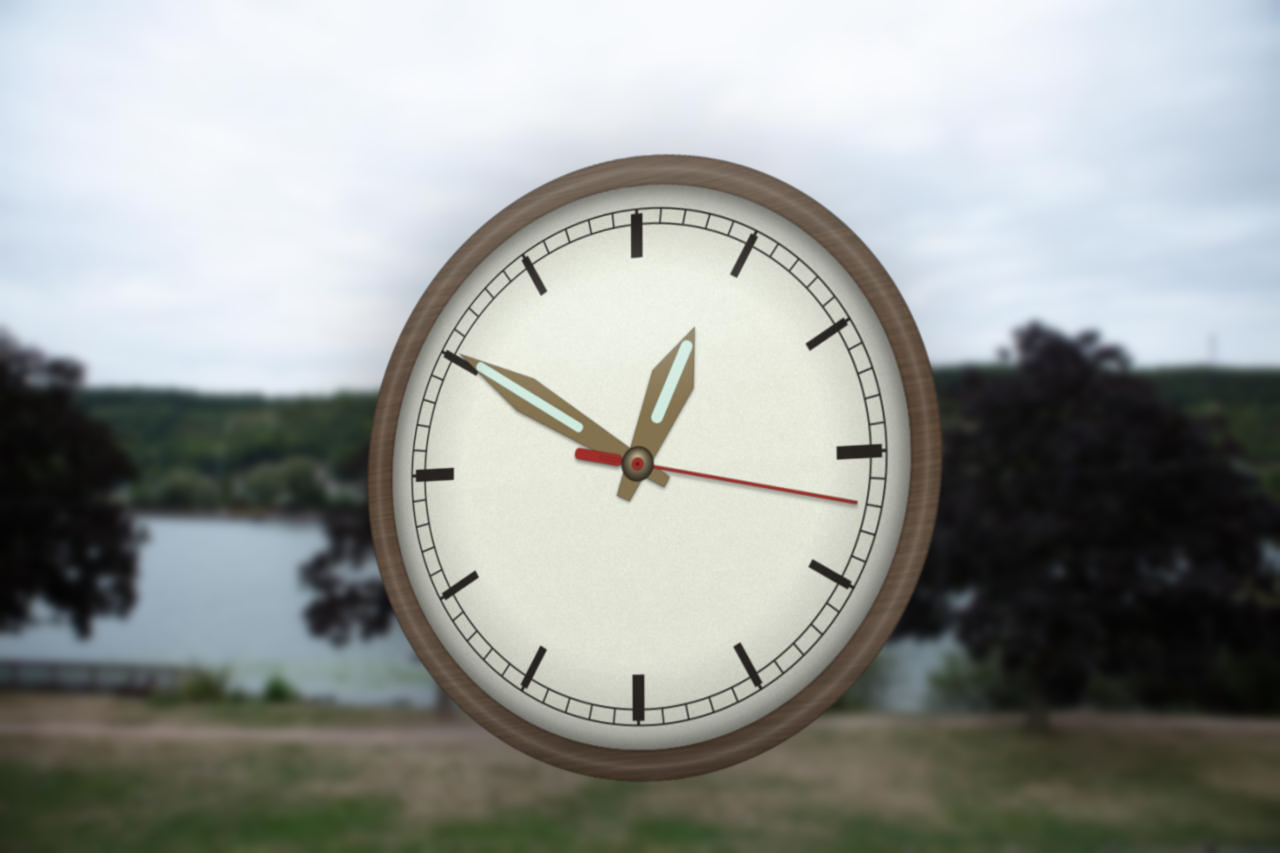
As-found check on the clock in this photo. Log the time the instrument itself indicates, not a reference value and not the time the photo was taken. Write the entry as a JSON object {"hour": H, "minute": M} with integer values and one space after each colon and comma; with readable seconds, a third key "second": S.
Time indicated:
{"hour": 12, "minute": 50, "second": 17}
